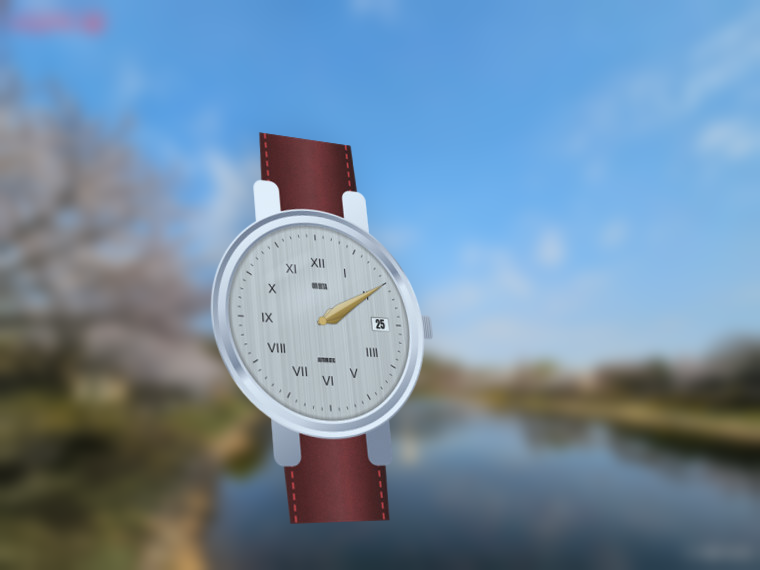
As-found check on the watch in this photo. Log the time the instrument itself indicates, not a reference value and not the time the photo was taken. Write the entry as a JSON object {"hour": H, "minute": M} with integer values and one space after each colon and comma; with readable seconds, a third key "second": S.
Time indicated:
{"hour": 2, "minute": 10}
